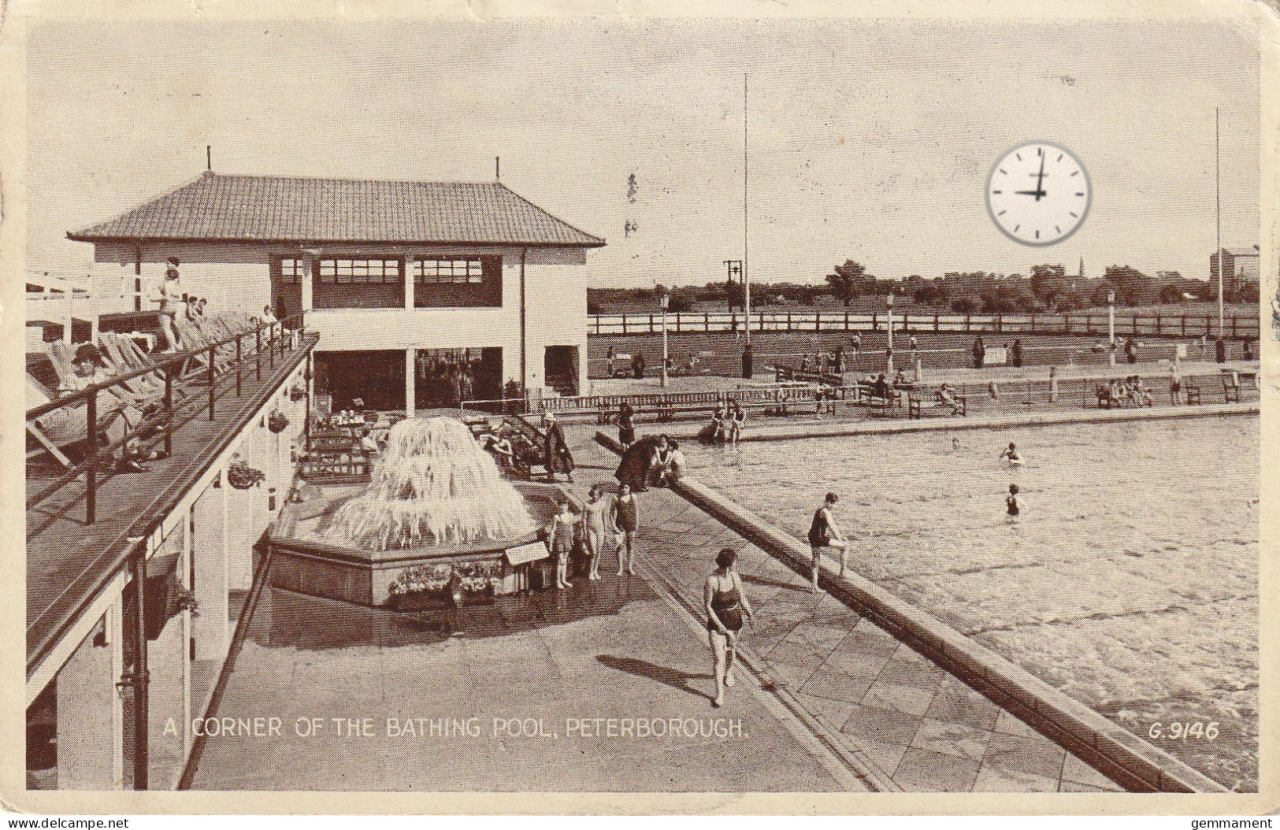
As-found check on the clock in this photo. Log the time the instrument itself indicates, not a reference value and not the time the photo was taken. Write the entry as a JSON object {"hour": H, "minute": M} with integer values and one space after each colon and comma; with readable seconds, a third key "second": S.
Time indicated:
{"hour": 9, "minute": 1}
